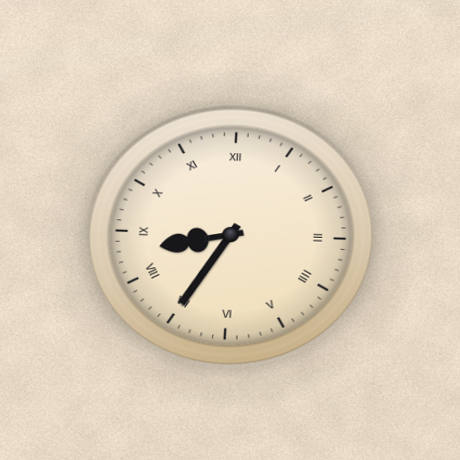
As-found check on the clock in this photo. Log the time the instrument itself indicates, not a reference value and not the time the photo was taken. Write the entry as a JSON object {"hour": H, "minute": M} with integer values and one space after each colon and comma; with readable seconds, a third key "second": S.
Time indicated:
{"hour": 8, "minute": 35}
